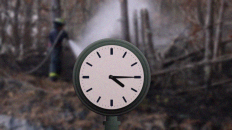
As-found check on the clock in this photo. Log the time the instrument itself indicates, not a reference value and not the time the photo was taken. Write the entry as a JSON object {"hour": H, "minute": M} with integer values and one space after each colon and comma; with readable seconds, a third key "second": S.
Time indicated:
{"hour": 4, "minute": 15}
